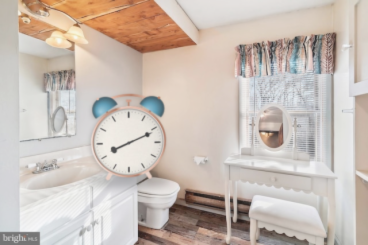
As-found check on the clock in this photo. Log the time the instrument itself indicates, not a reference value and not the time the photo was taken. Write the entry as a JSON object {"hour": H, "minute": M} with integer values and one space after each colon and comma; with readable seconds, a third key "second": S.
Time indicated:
{"hour": 8, "minute": 11}
